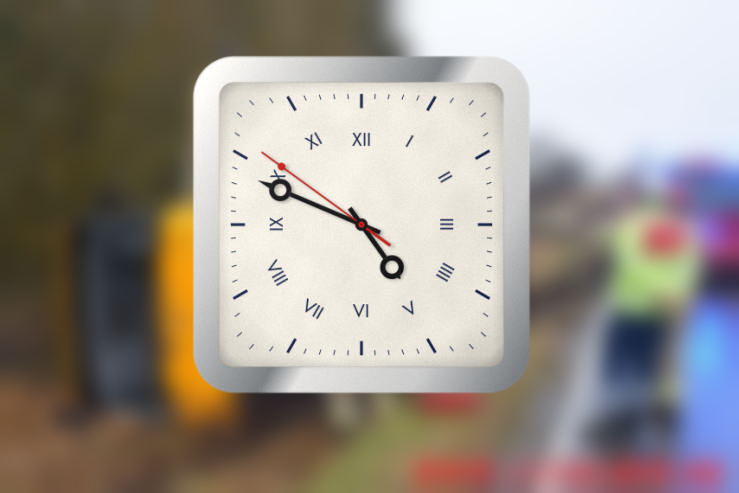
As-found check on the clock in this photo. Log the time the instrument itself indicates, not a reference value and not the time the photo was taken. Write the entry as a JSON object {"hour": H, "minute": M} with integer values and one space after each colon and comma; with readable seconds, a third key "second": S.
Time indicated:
{"hour": 4, "minute": 48, "second": 51}
